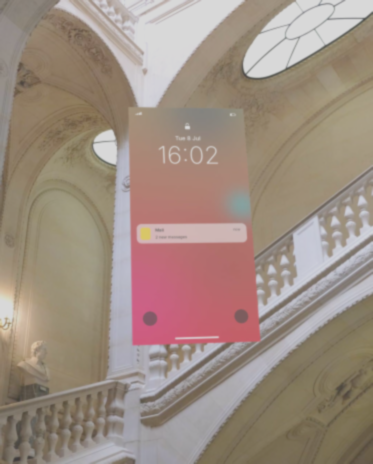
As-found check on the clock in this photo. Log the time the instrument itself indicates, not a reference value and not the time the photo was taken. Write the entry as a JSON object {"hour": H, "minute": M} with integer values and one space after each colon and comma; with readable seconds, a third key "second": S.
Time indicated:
{"hour": 16, "minute": 2}
